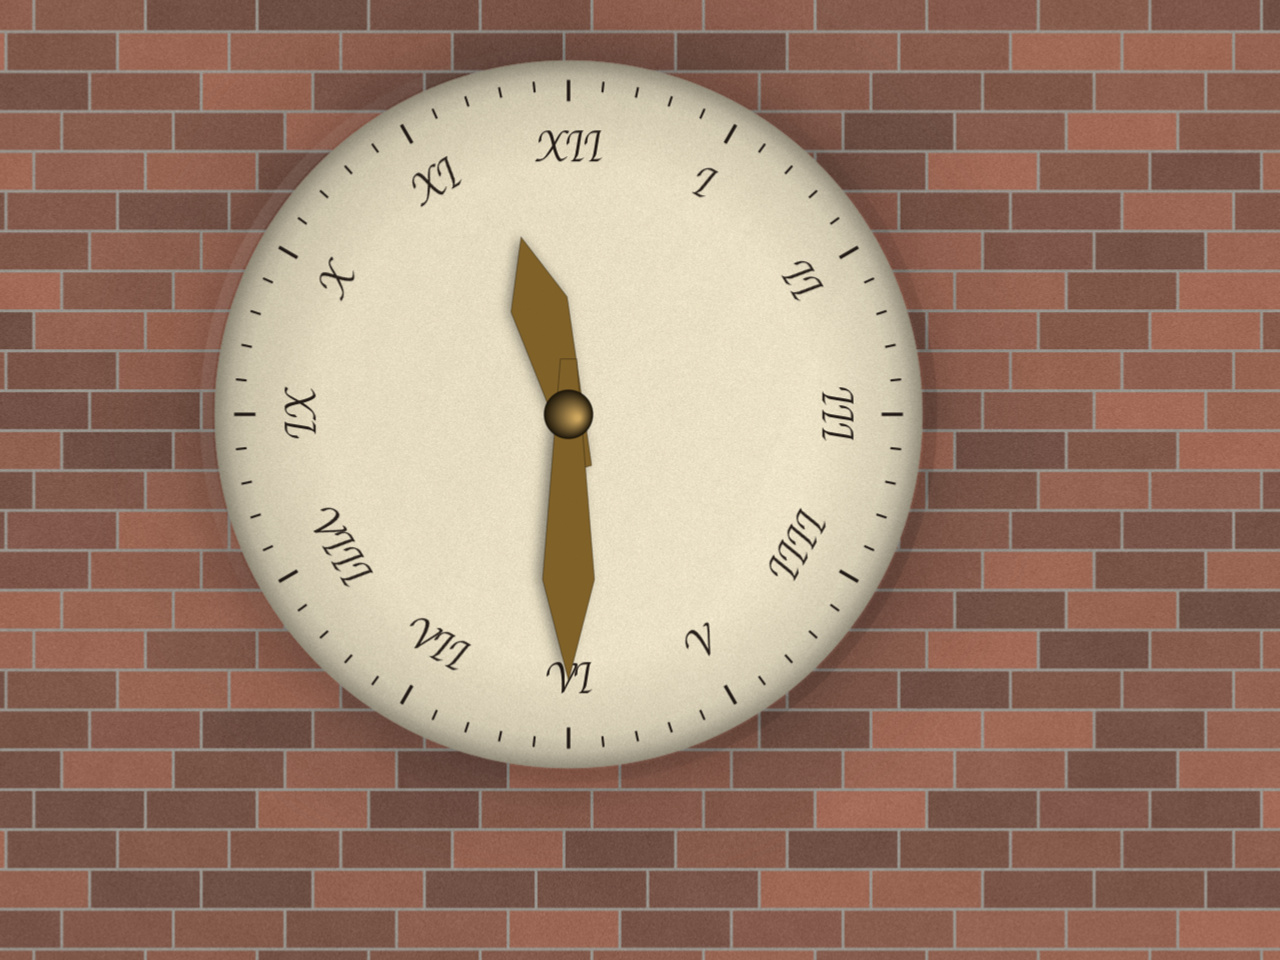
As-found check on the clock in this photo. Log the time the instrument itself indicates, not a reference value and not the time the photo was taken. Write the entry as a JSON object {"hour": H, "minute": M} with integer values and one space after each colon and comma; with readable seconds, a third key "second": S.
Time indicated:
{"hour": 11, "minute": 30}
